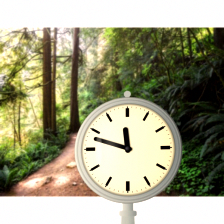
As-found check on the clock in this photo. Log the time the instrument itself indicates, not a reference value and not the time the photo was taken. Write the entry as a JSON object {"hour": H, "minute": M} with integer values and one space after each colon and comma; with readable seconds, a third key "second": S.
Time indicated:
{"hour": 11, "minute": 48}
